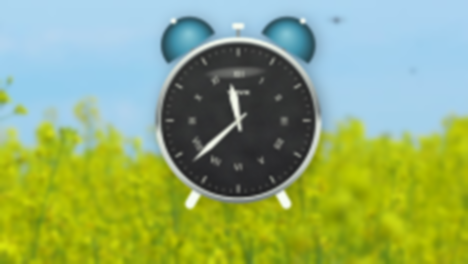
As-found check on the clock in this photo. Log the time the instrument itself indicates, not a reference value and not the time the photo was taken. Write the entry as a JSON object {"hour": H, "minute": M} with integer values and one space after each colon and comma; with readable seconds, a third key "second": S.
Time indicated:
{"hour": 11, "minute": 38}
